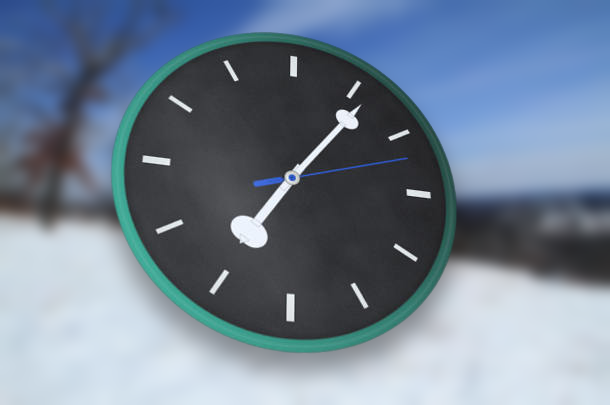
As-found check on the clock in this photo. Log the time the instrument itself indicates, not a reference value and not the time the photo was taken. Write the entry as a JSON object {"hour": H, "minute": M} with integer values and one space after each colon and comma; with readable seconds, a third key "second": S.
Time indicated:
{"hour": 7, "minute": 6, "second": 12}
